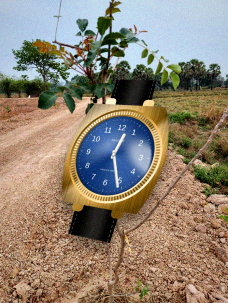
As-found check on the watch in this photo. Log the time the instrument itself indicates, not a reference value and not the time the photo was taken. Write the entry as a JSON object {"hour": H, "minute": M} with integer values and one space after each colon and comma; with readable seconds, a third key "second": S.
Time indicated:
{"hour": 12, "minute": 26}
